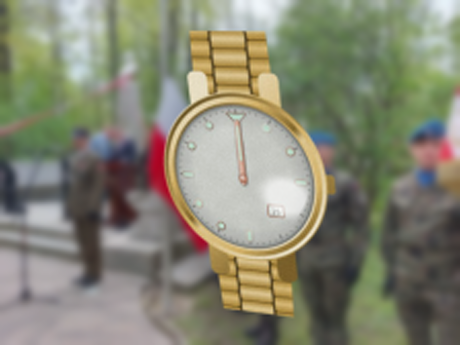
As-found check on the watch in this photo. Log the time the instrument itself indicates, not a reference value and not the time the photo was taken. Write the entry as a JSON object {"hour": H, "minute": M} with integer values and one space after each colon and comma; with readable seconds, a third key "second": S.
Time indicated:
{"hour": 12, "minute": 0}
